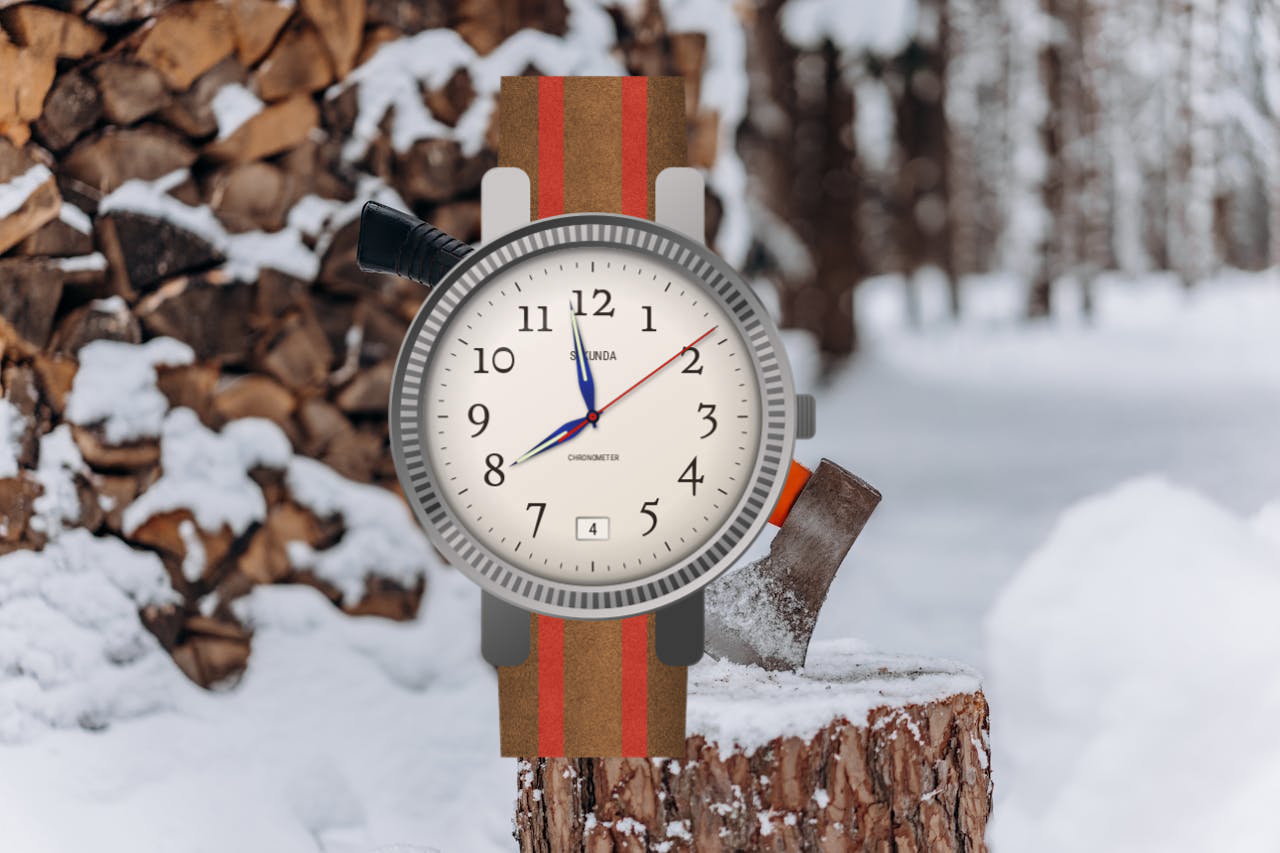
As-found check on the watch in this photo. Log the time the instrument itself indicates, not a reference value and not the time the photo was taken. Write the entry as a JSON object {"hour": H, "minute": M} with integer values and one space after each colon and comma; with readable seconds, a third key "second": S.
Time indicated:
{"hour": 7, "minute": 58, "second": 9}
